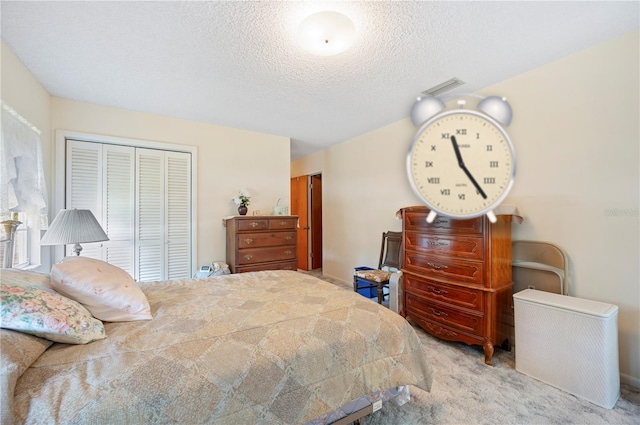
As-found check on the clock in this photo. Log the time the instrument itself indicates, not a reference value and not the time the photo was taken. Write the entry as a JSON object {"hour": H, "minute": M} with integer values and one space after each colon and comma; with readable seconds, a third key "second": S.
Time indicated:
{"hour": 11, "minute": 24}
